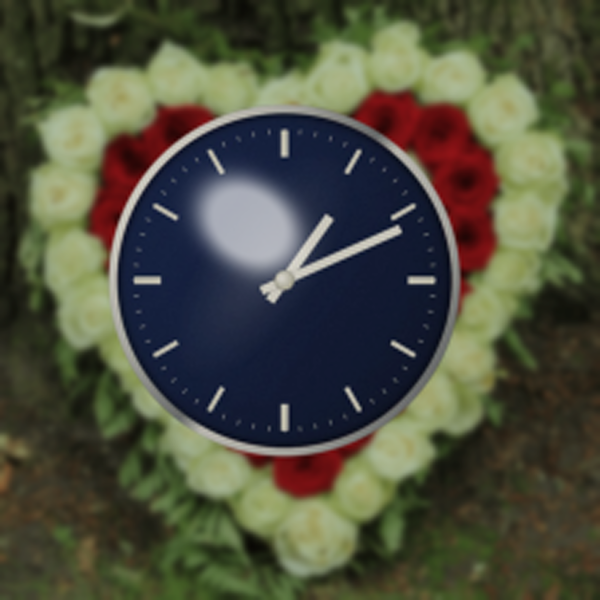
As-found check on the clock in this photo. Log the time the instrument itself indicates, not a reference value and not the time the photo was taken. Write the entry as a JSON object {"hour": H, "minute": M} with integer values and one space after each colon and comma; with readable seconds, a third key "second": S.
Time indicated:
{"hour": 1, "minute": 11}
